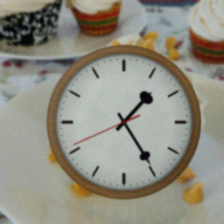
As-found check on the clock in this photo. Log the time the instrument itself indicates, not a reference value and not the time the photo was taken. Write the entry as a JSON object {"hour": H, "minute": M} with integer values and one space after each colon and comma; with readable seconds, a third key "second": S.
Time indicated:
{"hour": 1, "minute": 24, "second": 41}
